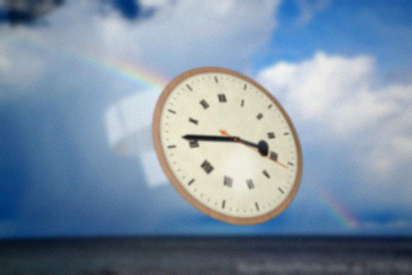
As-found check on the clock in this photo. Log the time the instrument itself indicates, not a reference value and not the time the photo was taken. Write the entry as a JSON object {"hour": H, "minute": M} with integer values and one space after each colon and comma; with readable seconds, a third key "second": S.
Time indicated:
{"hour": 3, "minute": 46, "second": 21}
